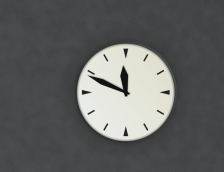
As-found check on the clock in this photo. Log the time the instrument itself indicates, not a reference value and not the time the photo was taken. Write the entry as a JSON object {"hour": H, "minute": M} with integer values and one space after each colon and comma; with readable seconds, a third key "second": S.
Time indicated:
{"hour": 11, "minute": 49}
